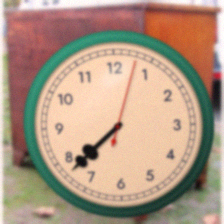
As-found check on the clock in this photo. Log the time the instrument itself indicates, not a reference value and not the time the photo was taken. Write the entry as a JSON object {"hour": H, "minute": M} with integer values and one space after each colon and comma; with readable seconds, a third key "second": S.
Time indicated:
{"hour": 7, "minute": 38, "second": 3}
